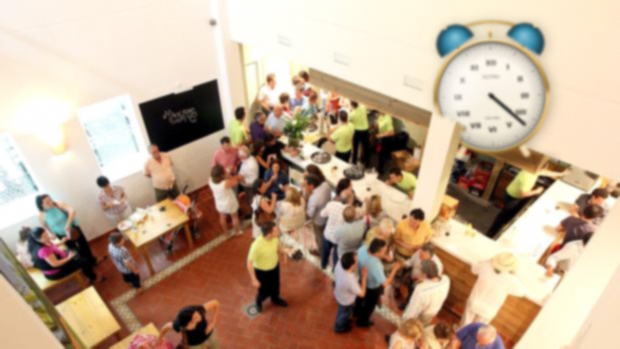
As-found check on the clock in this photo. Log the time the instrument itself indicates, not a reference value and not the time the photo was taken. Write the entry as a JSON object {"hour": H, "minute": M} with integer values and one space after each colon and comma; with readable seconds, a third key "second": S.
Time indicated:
{"hour": 4, "minute": 22}
